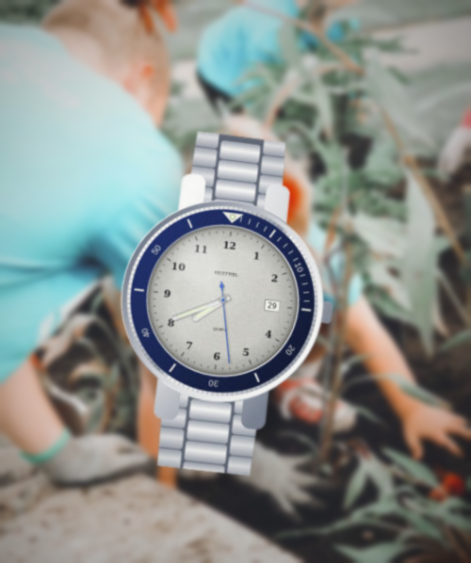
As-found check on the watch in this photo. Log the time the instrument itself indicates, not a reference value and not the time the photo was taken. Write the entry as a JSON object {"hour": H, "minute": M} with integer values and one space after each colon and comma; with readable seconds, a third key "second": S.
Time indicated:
{"hour": 7, "minute": 40, "second": 28}
